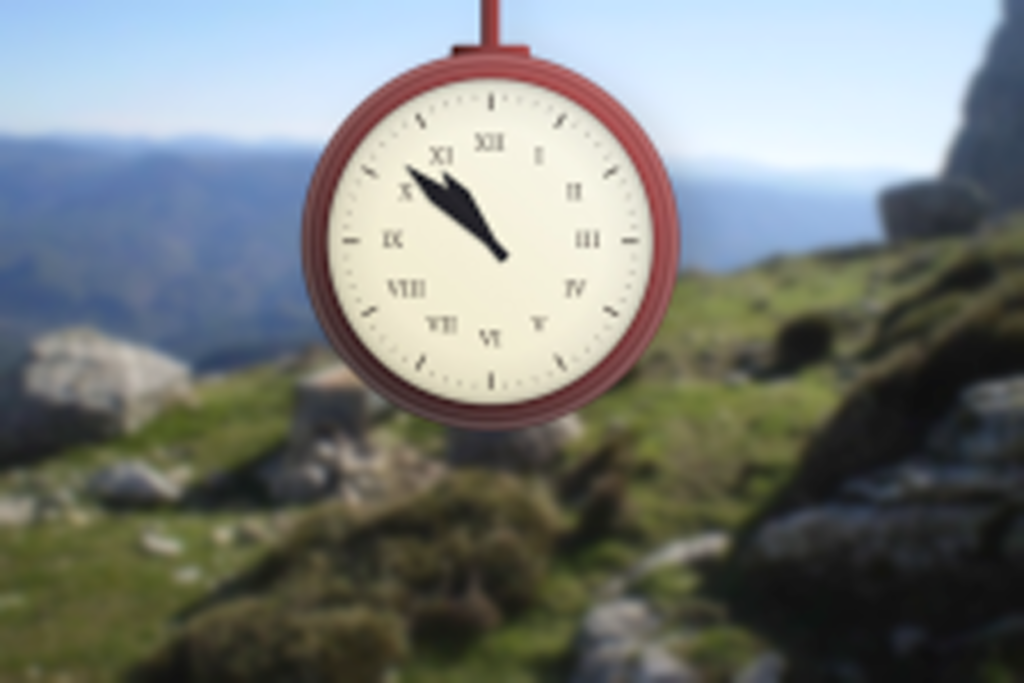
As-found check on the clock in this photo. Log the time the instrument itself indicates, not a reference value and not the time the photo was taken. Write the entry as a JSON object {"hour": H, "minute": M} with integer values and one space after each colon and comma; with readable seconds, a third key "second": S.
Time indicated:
{"hour": 10, "minute": 52}
